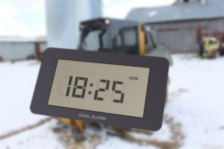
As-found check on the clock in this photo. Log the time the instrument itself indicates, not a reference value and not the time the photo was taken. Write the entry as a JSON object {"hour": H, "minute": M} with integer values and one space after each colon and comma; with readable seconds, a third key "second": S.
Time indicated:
{"hour": 18, "minute": 25}
